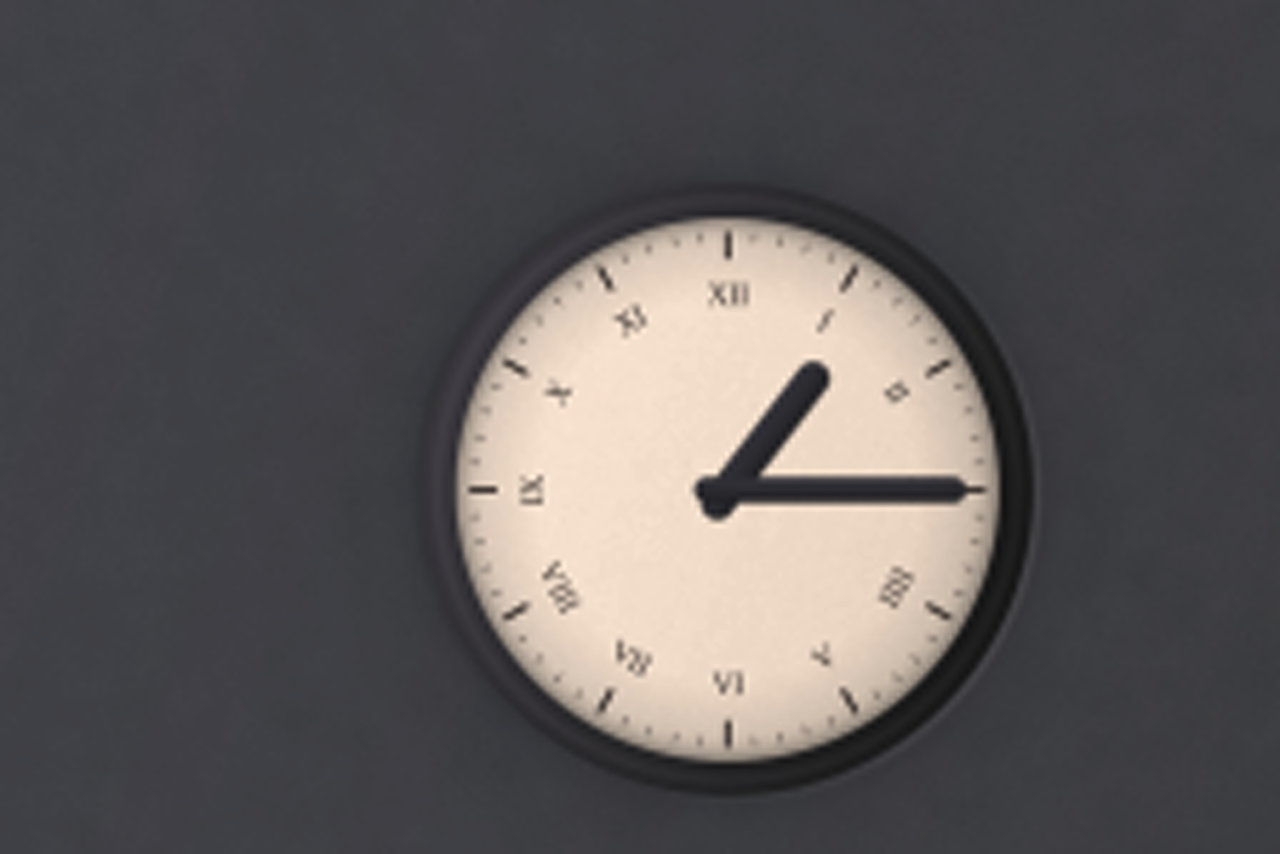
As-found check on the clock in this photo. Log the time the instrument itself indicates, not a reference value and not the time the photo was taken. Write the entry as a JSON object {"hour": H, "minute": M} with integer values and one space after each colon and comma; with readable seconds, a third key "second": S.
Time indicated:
{"hour": 1, "minute": 15}
